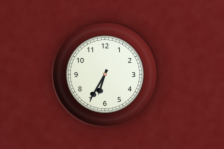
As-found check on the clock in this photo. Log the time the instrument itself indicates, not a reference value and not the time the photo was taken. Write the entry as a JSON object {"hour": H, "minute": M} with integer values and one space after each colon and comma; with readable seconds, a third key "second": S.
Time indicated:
{"hour": 6, "minute": 35}
